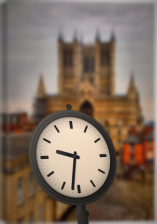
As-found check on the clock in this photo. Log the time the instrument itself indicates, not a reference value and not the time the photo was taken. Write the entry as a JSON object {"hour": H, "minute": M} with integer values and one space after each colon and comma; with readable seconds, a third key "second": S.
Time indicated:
{"hour": 9, "minute": 32}
